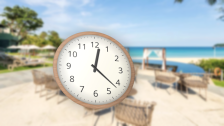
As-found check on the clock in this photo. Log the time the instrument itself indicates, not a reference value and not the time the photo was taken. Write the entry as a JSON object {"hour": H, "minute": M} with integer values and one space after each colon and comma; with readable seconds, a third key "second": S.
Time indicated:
{"hour": 12, "minute": 22}
